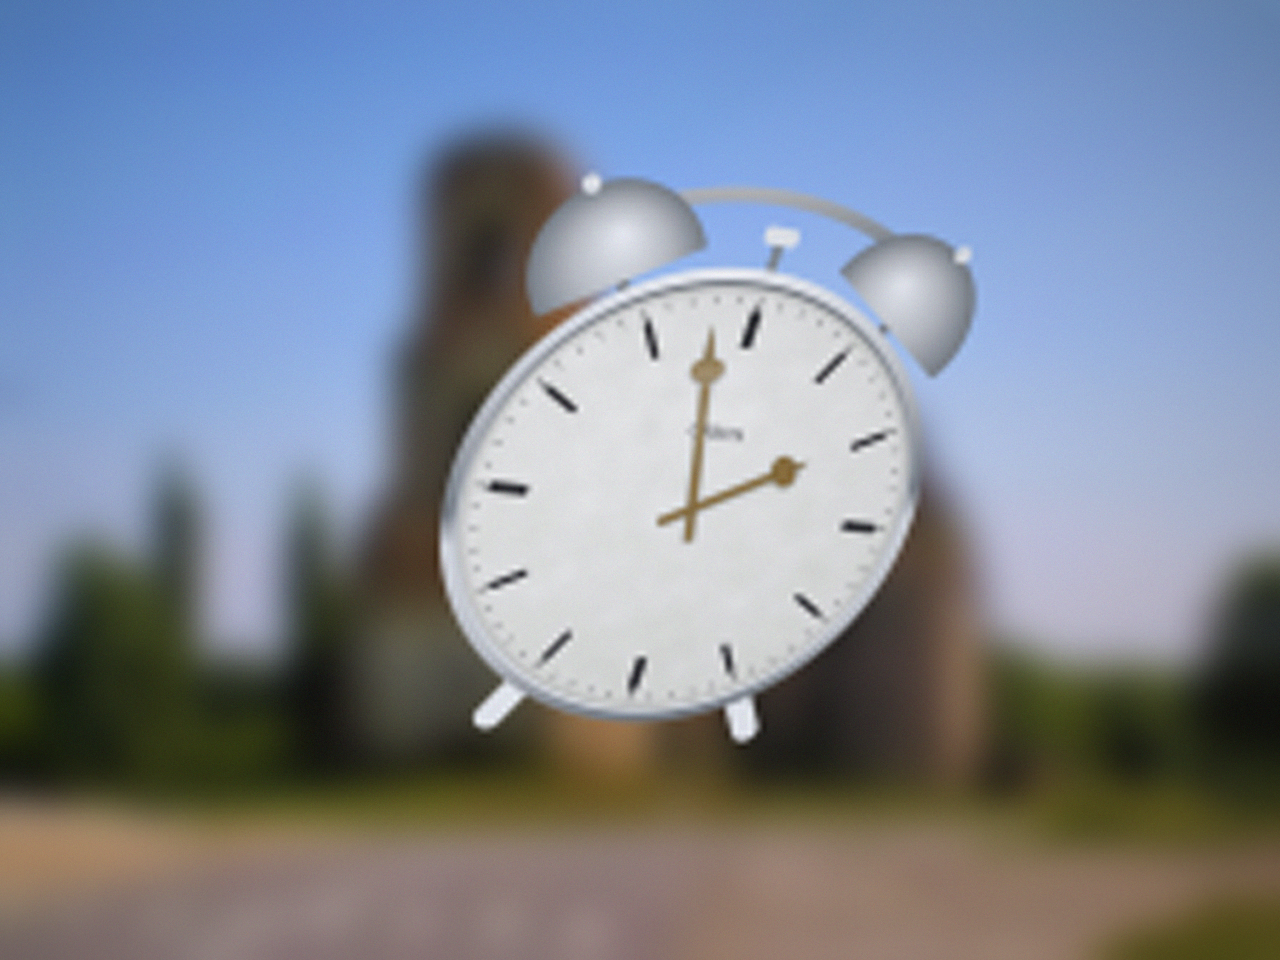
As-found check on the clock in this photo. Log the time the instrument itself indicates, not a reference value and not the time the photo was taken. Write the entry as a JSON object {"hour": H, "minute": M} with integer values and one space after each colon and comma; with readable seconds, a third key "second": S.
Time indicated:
{"hour": 1, "minute": 58}
